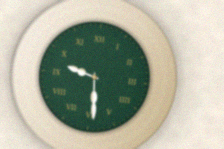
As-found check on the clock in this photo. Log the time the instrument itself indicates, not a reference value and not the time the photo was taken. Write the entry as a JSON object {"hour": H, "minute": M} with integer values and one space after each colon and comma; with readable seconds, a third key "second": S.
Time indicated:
{"hour": 9, "minute": 29}
